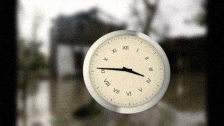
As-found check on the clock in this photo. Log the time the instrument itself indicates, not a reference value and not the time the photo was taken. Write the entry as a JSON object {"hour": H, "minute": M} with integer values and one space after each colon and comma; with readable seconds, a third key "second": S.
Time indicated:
{"hour": 3, "minute": 46}
